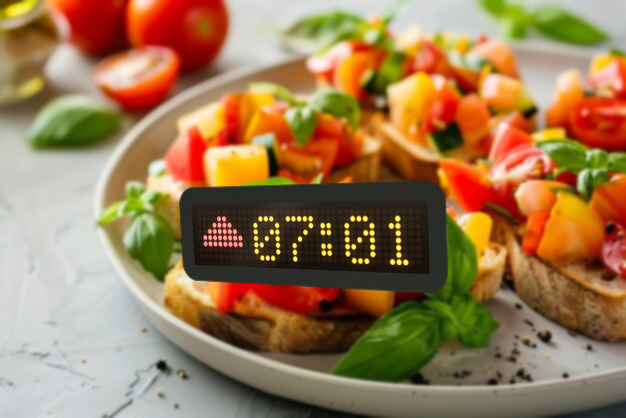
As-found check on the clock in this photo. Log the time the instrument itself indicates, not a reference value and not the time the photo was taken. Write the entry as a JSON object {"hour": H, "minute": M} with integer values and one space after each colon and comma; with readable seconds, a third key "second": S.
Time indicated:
{"hour": 7, "minute": 1}
